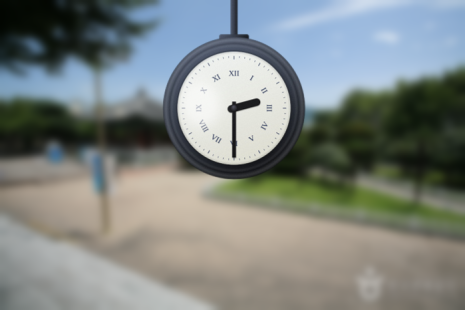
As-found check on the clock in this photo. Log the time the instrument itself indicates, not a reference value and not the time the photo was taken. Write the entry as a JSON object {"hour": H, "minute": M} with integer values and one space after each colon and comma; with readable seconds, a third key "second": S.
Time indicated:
{"hour": 2, "minute": 30}
